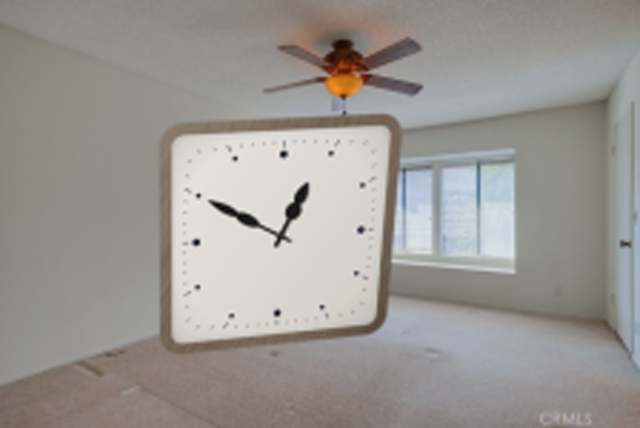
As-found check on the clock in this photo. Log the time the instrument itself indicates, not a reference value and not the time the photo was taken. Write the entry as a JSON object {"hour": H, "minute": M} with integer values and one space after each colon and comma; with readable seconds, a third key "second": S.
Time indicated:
{"hour": 12, "minute": 50}
